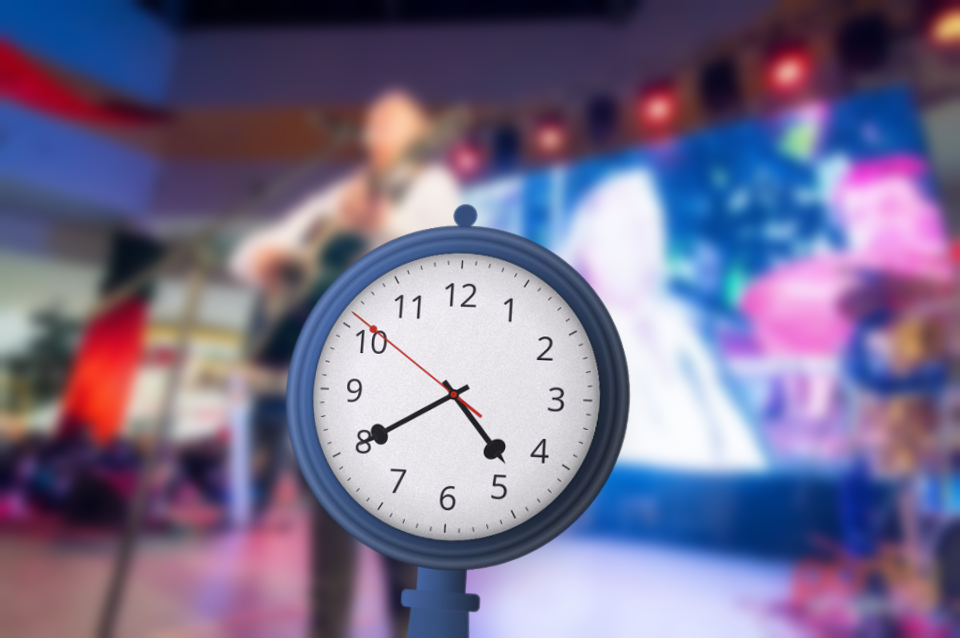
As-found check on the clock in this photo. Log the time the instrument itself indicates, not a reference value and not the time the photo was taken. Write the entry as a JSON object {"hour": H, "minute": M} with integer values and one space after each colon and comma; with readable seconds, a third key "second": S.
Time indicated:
{"hour": 4, "minute": 39, "second": 51}
